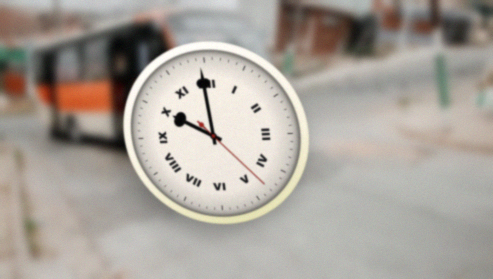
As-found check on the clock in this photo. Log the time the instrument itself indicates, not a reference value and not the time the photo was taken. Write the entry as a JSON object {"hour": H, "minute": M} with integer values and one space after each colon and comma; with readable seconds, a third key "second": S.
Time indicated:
{"hour": 9, "minute": 59, "second": 23}
